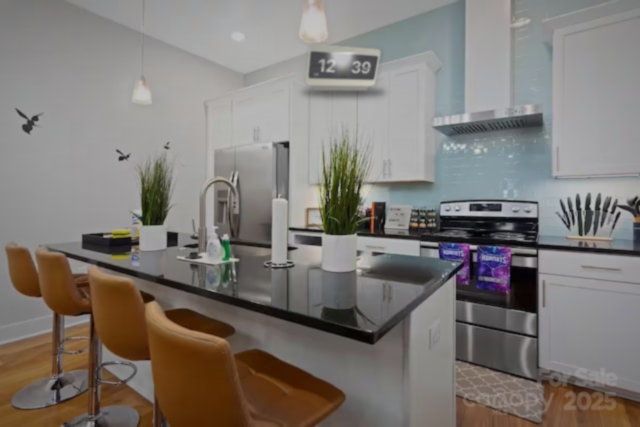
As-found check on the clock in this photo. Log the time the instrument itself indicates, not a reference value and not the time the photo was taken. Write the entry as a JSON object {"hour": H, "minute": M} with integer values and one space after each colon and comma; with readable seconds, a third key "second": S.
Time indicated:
{"hour": 12, "minute": 39}
